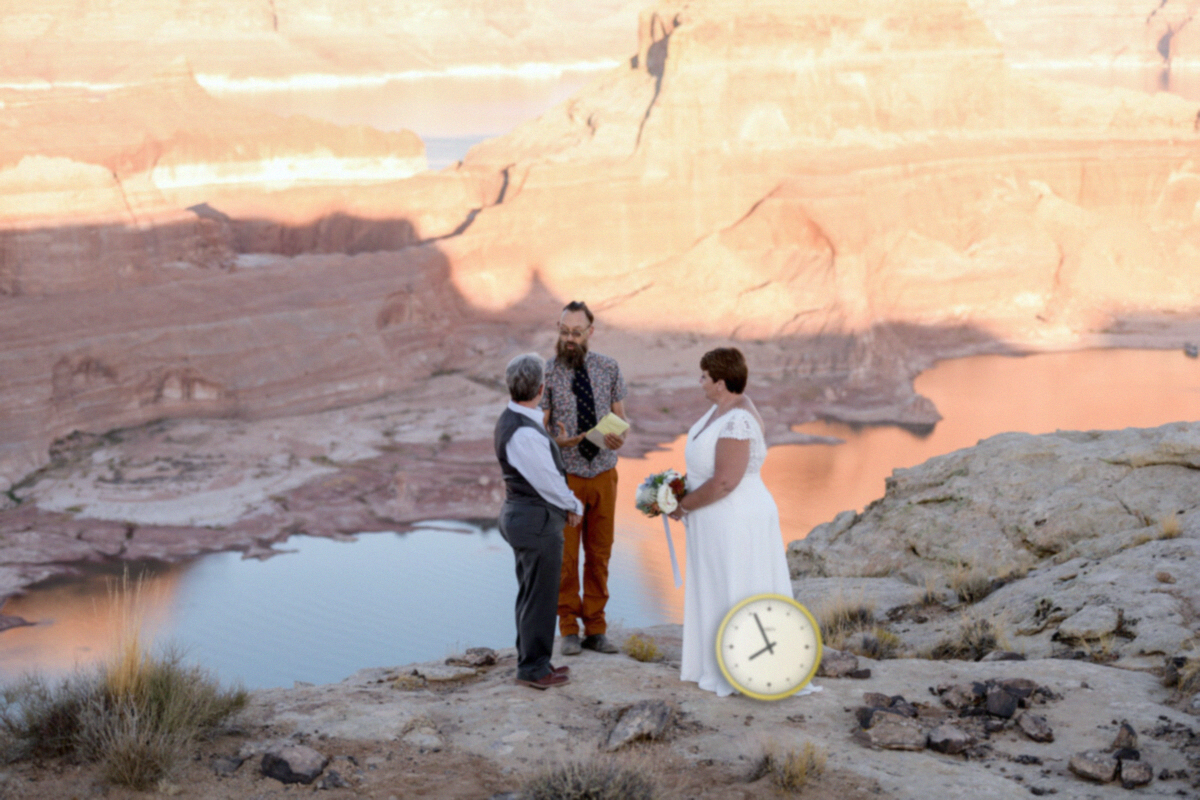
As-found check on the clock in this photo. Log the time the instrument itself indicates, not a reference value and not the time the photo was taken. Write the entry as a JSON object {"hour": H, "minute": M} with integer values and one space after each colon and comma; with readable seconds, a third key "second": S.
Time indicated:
{"hour": 7, "minute": 56}
